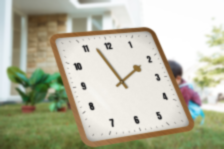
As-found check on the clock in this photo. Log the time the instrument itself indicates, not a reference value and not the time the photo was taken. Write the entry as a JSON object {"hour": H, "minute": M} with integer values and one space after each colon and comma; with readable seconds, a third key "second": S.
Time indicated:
{"hour": 1, "minute": 57}
